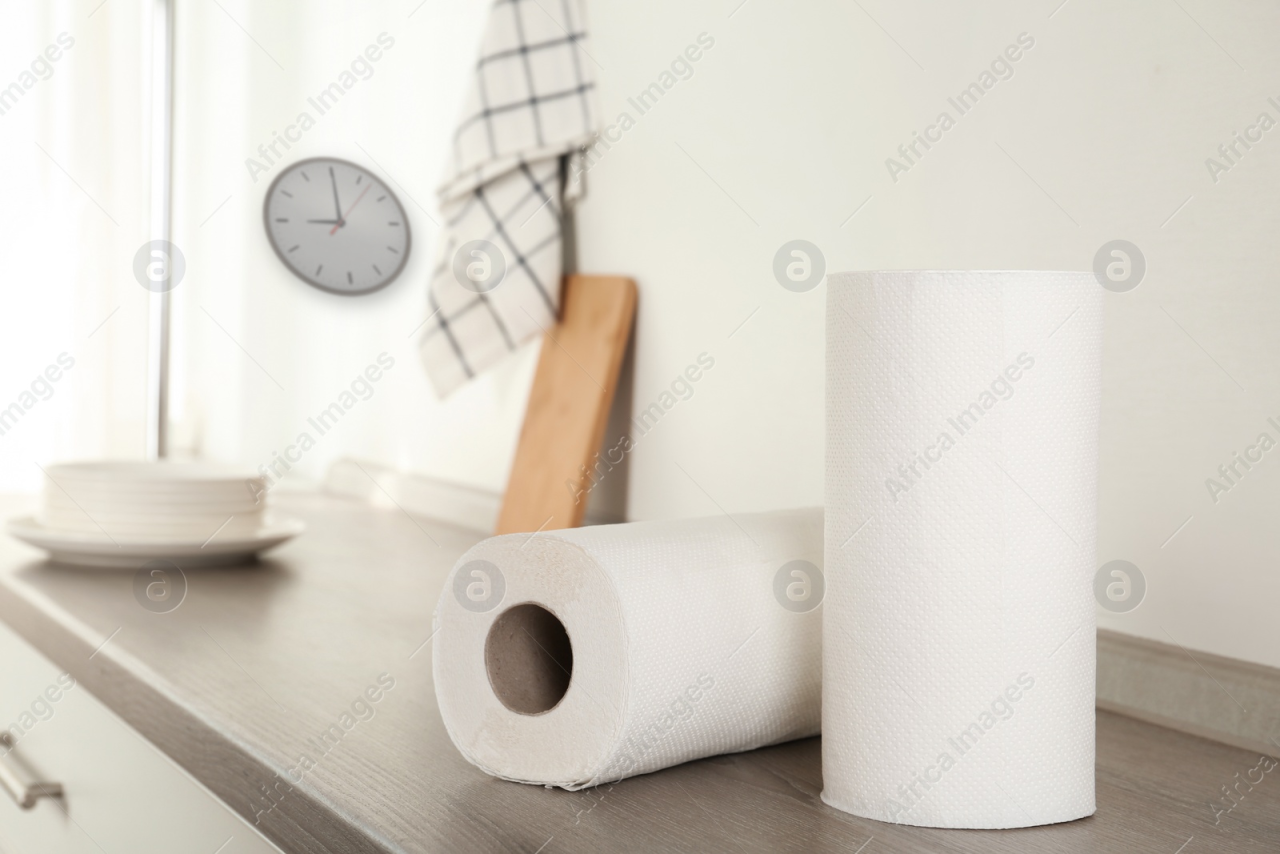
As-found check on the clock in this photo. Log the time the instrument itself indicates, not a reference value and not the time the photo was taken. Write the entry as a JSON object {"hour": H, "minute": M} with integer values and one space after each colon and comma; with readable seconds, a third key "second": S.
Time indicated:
{"hour": 9, "minute": 0, "second": 7}
